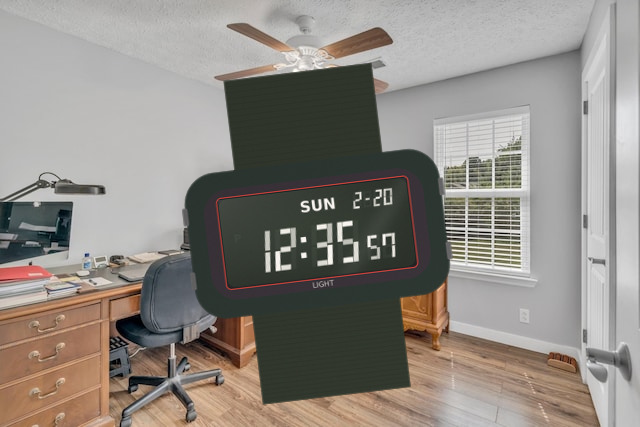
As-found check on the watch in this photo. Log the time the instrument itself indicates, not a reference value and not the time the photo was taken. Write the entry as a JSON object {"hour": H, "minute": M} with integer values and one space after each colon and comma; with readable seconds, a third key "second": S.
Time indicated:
{"hour": 12, "minute": 35, "second": 57}
